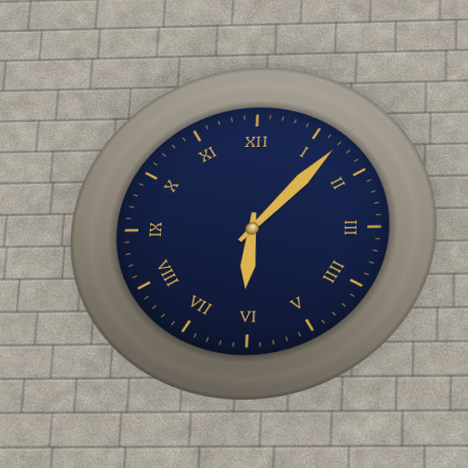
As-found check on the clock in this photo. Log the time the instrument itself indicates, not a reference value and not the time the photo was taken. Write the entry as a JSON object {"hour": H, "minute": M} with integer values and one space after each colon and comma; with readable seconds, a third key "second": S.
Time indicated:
{"hour": 6, "minute": 7}
